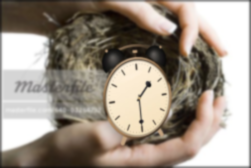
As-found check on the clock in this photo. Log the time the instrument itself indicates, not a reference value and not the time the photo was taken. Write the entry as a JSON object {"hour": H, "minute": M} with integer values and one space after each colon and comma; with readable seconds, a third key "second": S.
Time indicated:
{"hour": 1, "minute": 30}
